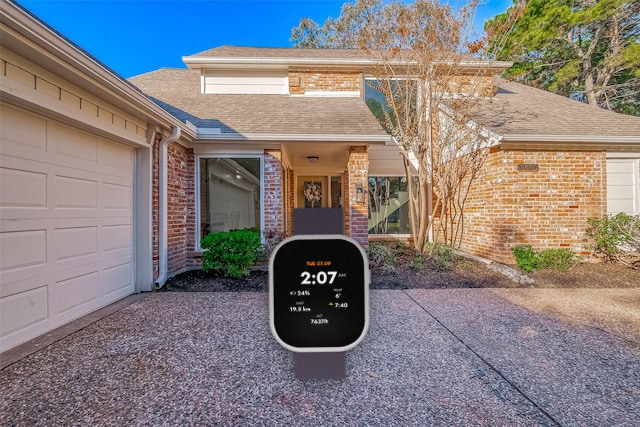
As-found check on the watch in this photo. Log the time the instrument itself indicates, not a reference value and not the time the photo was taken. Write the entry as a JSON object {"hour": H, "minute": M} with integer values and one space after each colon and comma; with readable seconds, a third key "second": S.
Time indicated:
{"hour": 2, "minute": 7}
